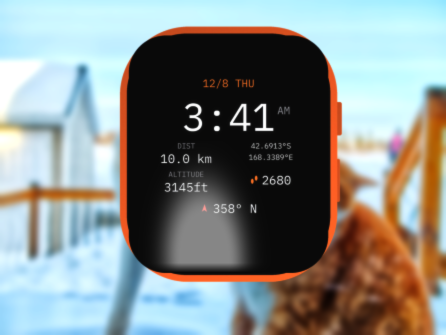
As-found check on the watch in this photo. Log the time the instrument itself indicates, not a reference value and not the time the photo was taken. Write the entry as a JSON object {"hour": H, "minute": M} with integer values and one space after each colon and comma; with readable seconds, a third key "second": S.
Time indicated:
{"hour": 3, "minute": 41}
